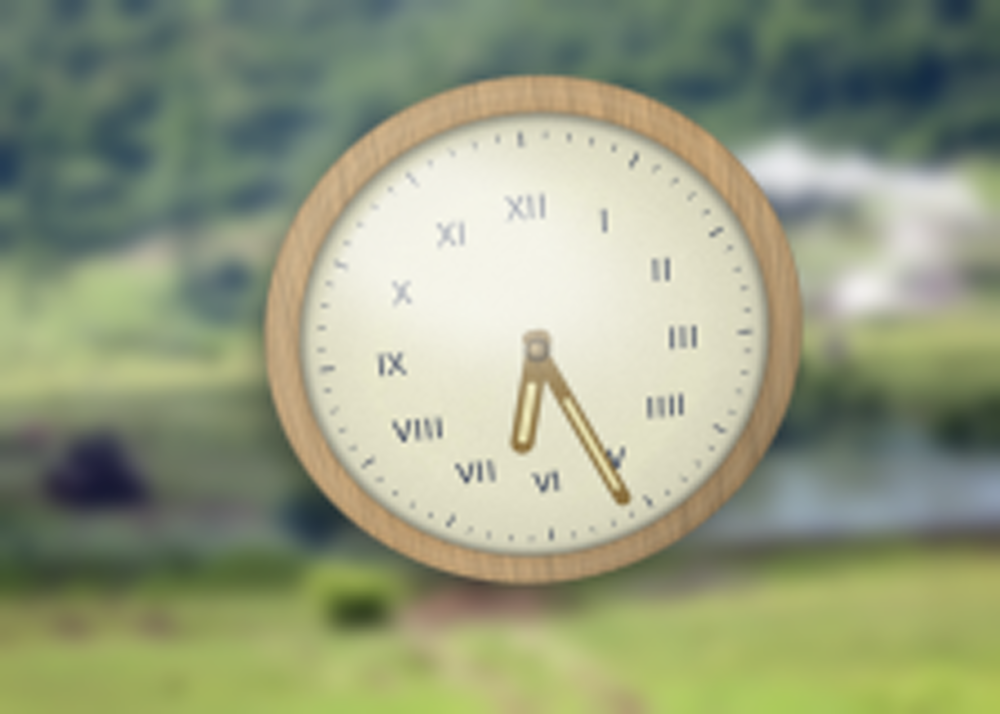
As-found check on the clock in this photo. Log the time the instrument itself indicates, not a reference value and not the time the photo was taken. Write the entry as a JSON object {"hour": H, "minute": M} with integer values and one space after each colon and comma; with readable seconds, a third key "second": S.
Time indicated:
{"hour": 6, "minute": 26}
